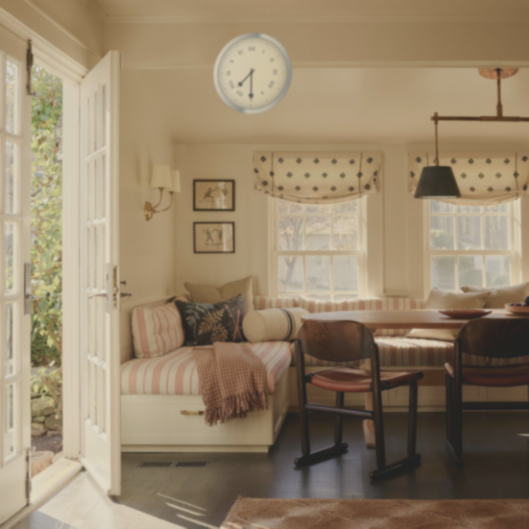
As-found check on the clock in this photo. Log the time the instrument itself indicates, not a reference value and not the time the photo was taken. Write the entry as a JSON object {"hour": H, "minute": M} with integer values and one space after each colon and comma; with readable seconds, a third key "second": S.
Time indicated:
{"hour": 7, "minute": 30}
